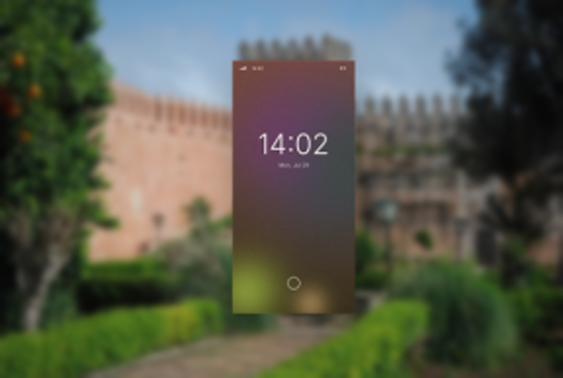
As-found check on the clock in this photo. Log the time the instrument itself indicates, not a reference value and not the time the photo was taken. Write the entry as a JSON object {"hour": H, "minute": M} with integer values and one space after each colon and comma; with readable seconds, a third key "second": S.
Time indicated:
{"hour": 14, "minute": 2}
